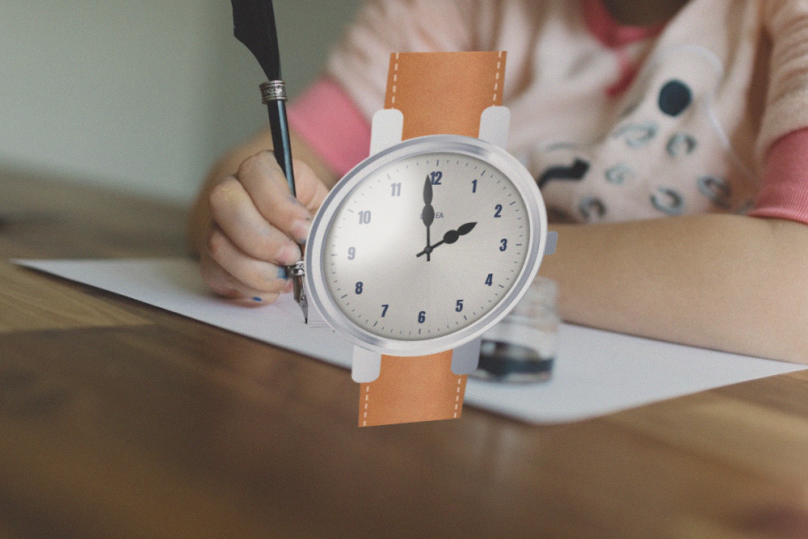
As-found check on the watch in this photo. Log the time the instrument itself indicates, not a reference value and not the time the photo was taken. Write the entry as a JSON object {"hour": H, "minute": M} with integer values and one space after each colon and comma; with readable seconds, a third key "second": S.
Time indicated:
{"hour": 1, "minute": 59}
